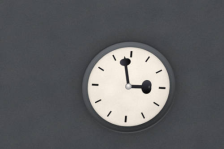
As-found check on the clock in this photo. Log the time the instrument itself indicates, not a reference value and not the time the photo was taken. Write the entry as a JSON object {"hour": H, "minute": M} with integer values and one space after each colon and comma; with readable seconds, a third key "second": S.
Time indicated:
{"hour": 2, "minute": 58}
